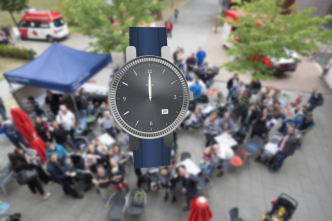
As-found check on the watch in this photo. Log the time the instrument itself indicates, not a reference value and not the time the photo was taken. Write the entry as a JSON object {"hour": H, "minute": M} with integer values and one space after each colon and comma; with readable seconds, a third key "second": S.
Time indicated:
{"hour": 12, "minute": 0}
